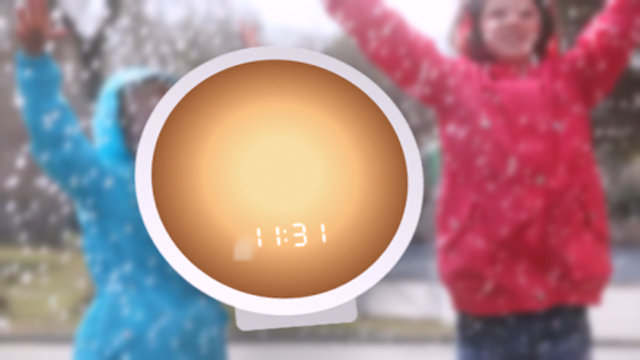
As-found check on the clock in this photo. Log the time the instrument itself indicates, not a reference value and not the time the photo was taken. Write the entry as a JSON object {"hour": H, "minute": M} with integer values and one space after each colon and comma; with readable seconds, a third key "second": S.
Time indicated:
{"hour": 11, "minute": 31}
